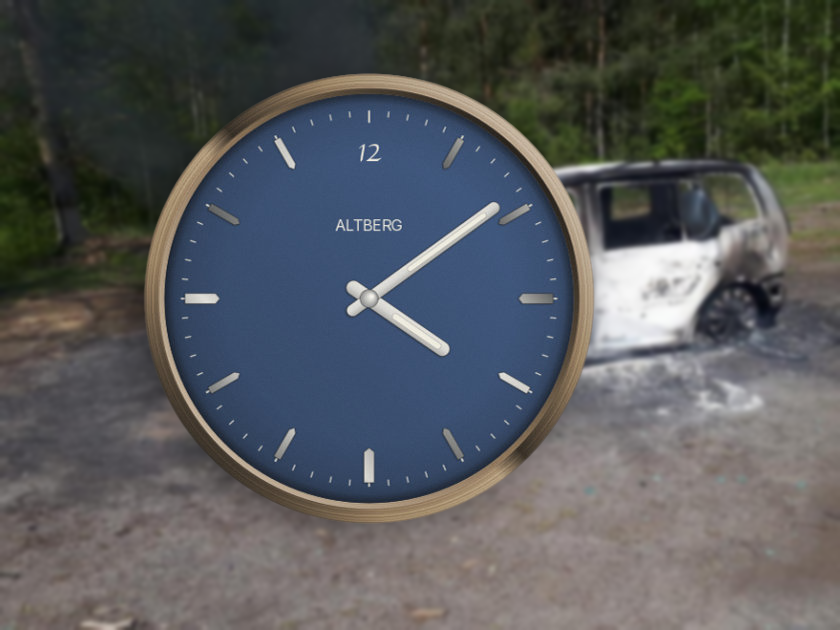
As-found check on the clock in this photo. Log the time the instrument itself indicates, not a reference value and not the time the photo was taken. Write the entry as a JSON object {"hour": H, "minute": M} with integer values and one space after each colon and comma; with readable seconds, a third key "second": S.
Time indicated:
{"hour": 4, "minute": 9}
